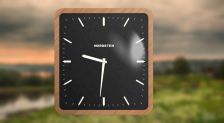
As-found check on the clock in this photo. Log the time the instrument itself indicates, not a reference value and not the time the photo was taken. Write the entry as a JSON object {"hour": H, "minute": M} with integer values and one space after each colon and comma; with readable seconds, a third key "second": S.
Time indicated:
{"hour": 9, "minute": 31}
